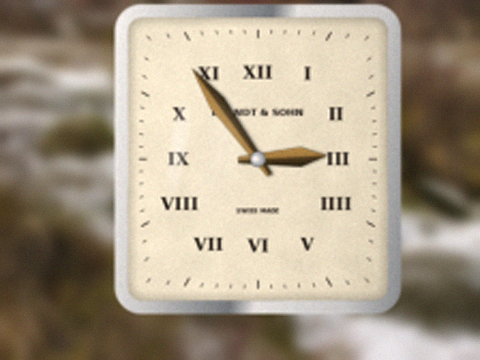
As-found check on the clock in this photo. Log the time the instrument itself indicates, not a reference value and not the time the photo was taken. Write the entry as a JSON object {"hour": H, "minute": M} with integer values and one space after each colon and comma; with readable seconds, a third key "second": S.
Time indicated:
{"hour": 2, "minute": 54}
